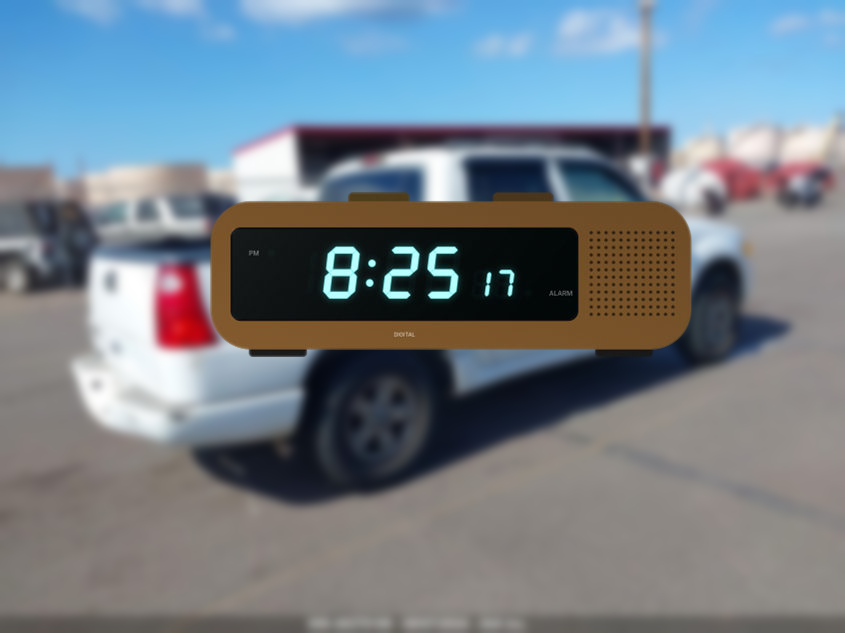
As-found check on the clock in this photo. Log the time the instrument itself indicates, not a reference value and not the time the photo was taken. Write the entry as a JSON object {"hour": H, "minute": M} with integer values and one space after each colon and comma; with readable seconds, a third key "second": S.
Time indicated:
{"hour": 8, "minute": 25, "second": 17}
